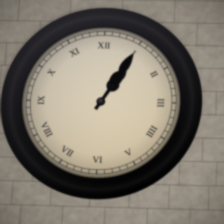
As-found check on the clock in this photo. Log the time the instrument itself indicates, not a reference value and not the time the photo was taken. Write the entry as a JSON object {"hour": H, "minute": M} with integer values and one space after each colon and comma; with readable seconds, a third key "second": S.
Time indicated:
{"hour": 1, "minute": 5}
